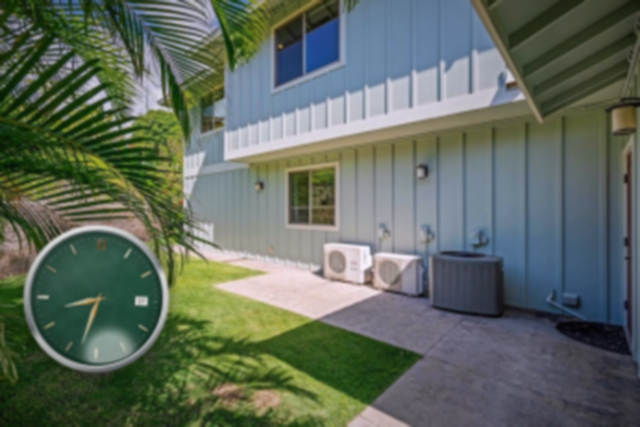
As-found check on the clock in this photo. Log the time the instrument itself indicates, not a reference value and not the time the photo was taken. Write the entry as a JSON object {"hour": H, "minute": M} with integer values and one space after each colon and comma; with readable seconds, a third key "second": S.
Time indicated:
{"hour": 8, "minute": 33}
